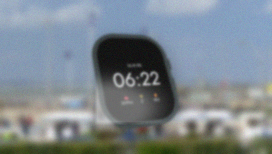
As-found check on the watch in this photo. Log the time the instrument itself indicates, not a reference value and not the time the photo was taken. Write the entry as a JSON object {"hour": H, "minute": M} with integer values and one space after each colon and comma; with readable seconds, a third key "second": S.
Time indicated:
{"hour": 6, "minute": 22}
